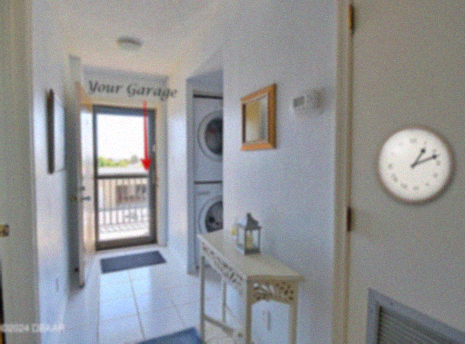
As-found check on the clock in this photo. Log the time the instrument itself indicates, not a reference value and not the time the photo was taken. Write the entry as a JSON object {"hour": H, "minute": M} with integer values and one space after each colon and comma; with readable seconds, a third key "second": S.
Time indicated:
{"hour": 1, "minute": 12}
